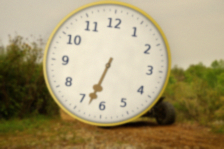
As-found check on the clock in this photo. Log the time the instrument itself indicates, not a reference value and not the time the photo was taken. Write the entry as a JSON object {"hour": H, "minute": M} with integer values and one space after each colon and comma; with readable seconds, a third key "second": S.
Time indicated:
{"hour": 6, "minute": 33}
